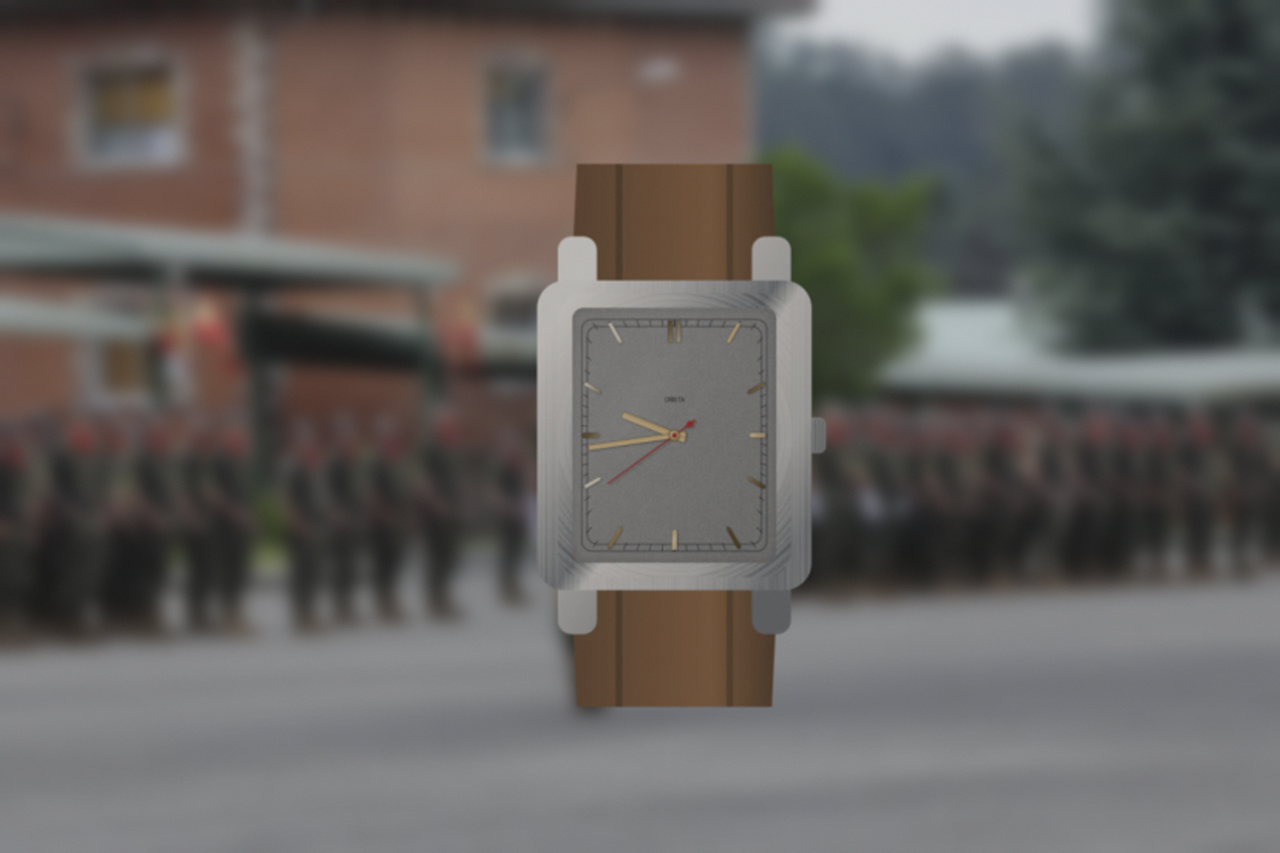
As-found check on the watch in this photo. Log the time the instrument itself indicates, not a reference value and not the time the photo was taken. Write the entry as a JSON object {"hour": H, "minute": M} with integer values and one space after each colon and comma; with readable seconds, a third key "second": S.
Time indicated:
{"hour": 9, "minute": 43, "second": 39}
